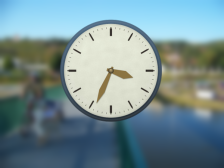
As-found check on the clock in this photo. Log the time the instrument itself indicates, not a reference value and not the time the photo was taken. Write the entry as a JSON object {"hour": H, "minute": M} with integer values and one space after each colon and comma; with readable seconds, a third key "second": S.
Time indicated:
{"hour": 3, "minute": 34}
